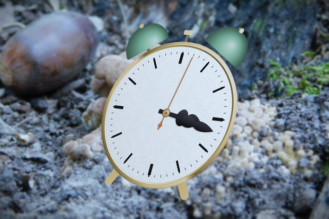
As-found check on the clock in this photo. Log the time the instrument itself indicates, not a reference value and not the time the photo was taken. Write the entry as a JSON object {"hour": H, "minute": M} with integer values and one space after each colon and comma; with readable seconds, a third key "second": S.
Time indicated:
{"hour": 3, "minute": 17, "second": 2}
